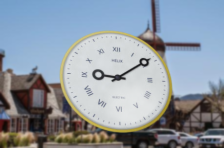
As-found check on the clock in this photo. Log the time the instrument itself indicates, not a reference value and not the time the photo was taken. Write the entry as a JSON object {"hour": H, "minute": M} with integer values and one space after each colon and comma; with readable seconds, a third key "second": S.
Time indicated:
{"hour": 9, "minute": 9}
